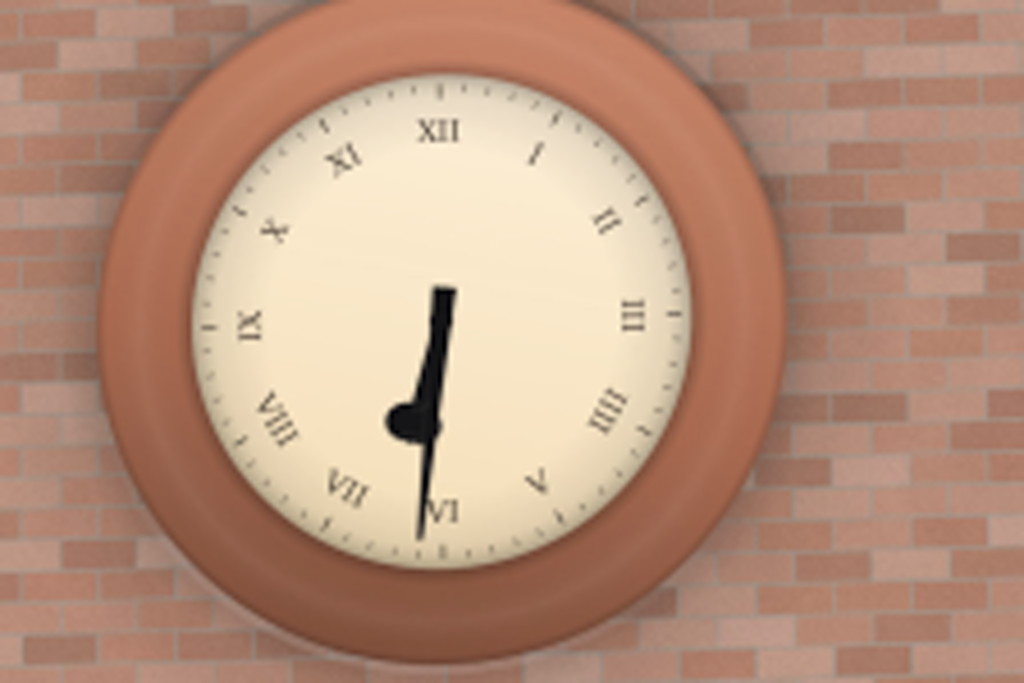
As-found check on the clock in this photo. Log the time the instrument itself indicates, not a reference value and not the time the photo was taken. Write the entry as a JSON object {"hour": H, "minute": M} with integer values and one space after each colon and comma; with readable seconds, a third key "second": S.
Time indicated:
{"hour": 6, "minute": 31}
